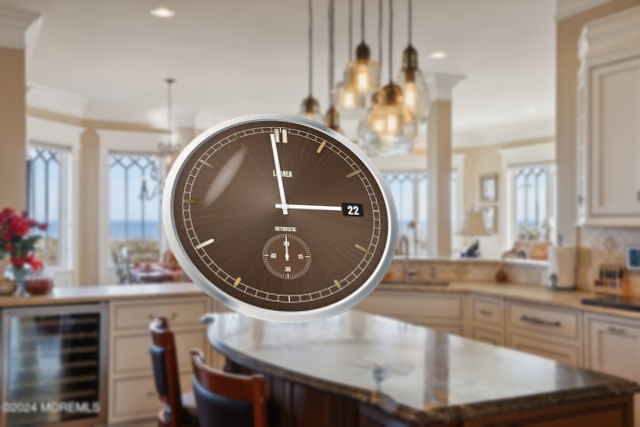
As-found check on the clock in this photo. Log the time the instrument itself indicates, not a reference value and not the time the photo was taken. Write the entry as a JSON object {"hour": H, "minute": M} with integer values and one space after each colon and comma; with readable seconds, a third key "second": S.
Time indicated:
{"hour": 2, "minute": 59}
